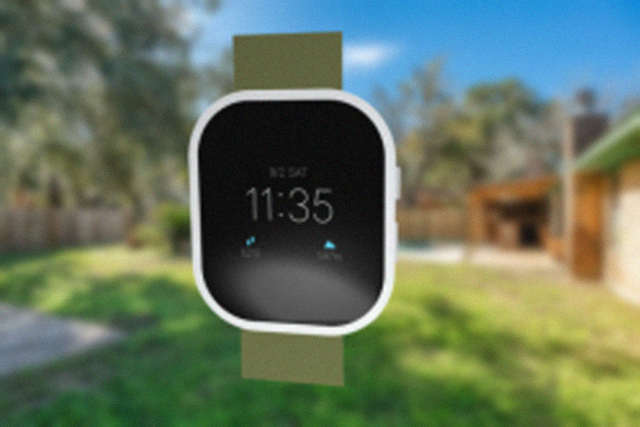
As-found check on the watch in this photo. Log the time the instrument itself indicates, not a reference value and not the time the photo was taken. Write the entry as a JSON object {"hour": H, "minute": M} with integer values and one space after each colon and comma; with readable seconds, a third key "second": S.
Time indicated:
{"hour": 11, "minute": 35}
